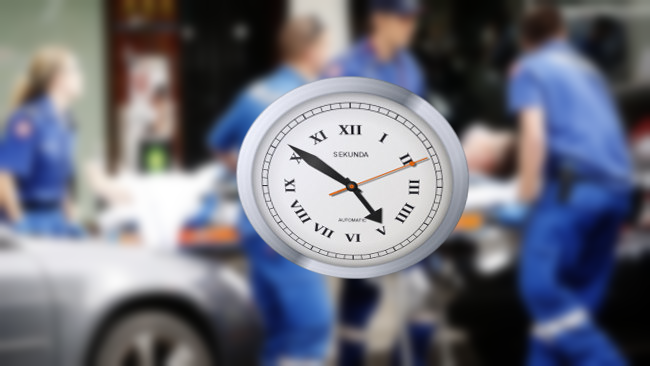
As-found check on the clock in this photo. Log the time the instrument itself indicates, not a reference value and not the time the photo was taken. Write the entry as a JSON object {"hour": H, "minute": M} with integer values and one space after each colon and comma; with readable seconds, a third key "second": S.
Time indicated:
{"hour": 4, "minute": 51, "second": 11}
